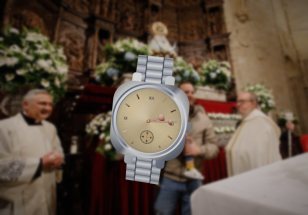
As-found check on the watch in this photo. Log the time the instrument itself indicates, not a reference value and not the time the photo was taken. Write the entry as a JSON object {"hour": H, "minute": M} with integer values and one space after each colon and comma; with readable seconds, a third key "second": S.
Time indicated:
{"hour": 2, "minute": 14}
